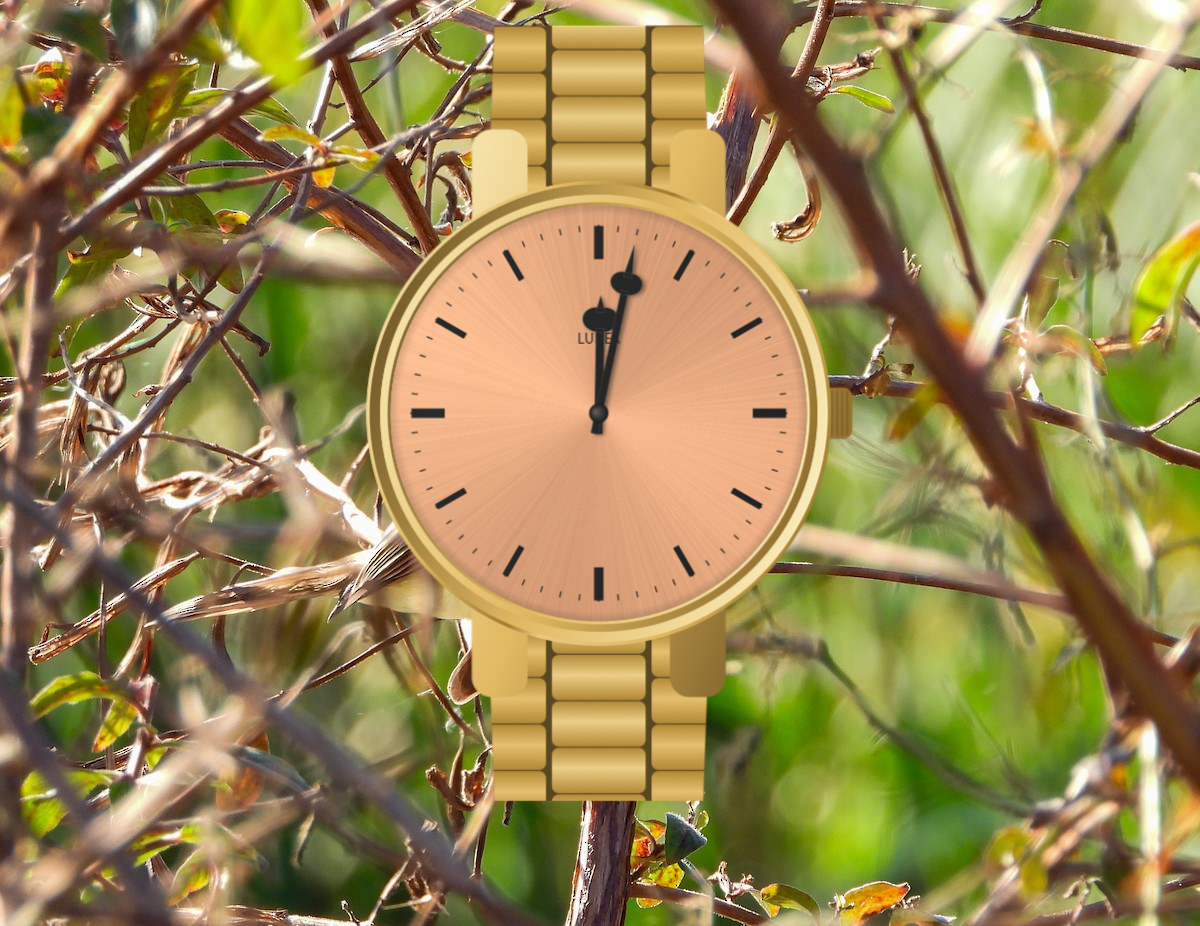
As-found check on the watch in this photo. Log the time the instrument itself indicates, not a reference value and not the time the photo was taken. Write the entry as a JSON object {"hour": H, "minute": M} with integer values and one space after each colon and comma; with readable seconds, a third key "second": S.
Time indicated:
{"hour": 12, "minute": 2}
